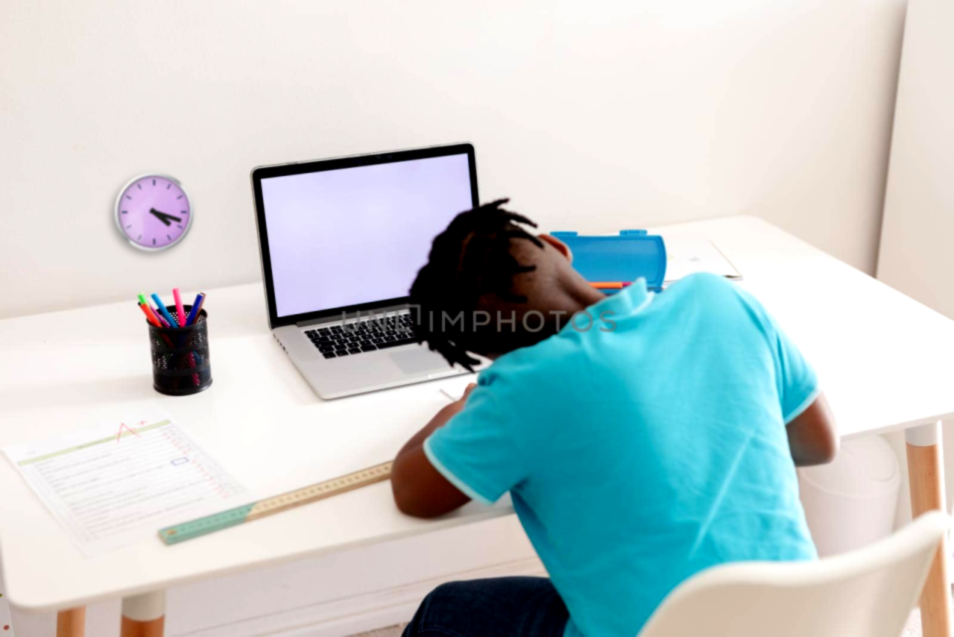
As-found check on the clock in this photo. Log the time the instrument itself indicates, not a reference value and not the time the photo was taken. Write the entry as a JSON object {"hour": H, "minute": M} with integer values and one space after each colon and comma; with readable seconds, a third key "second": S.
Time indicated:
{"hour": 4, "minute": 18}
